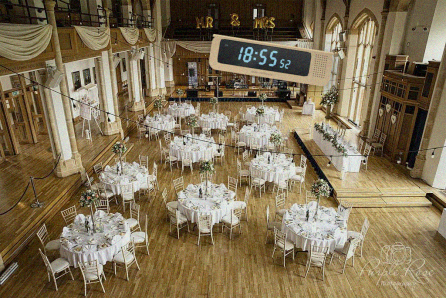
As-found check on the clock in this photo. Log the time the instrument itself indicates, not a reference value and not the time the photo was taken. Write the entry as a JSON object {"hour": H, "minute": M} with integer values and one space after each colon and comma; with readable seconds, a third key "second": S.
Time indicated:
{"hour": 18, "minute": 55, "second": 52}
